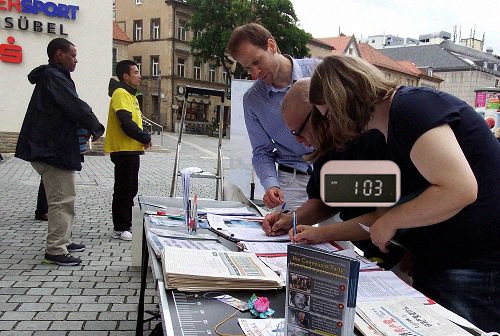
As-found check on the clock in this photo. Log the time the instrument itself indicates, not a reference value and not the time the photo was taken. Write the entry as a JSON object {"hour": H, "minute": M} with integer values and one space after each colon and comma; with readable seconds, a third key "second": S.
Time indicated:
{"hour": 1, "minute": 3}
